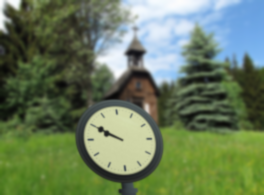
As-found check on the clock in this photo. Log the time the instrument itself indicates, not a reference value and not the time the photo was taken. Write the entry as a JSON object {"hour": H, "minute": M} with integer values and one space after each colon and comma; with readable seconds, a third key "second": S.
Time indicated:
{"hour": 9, "minute": 50}
